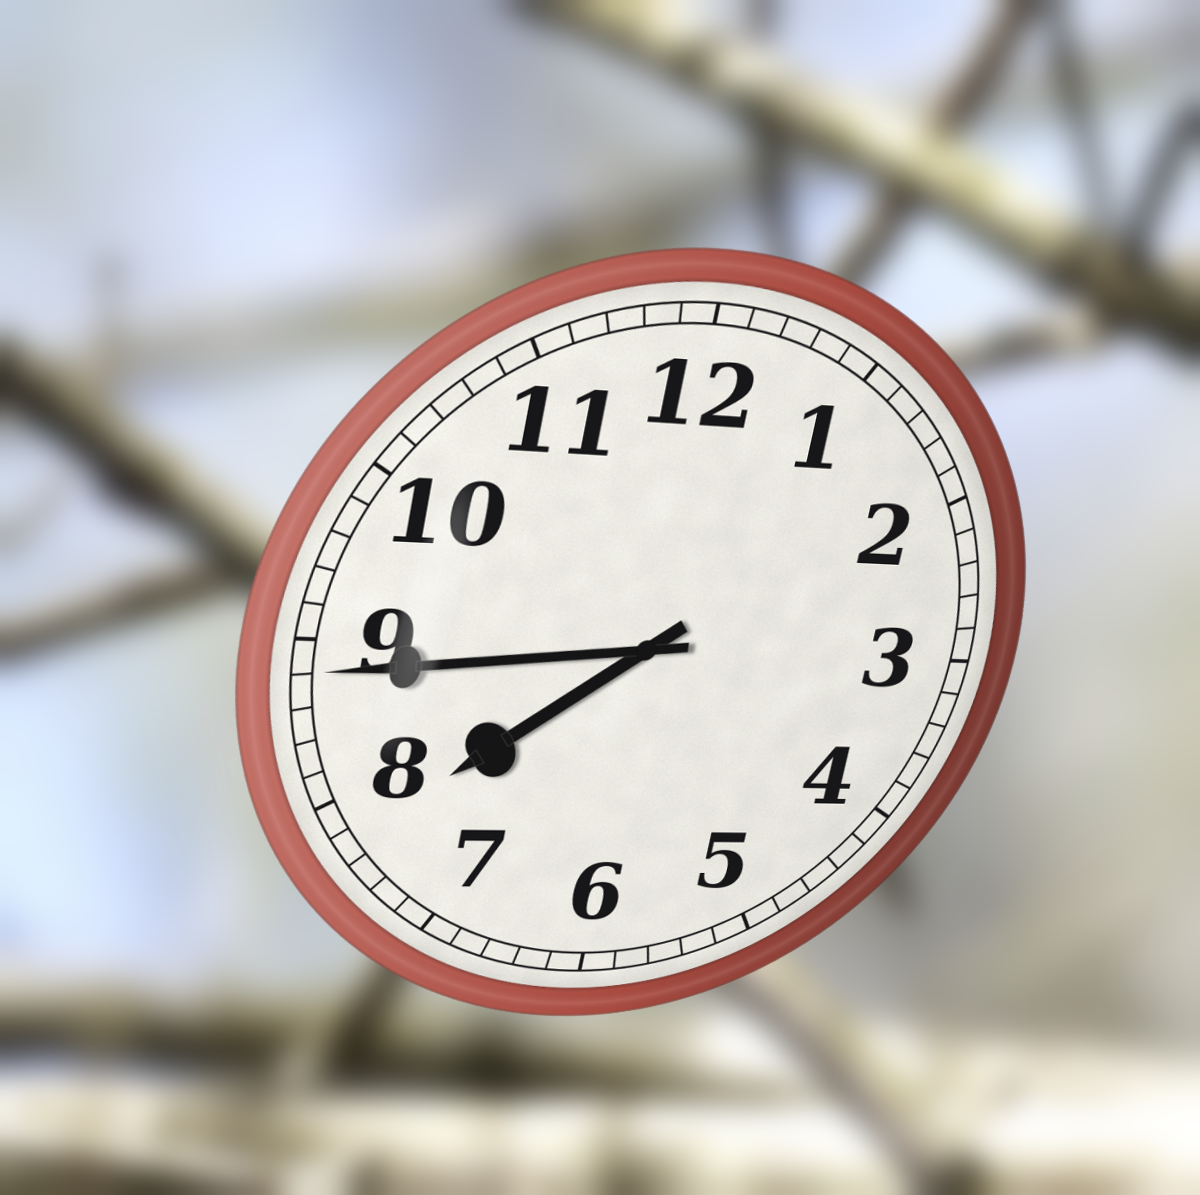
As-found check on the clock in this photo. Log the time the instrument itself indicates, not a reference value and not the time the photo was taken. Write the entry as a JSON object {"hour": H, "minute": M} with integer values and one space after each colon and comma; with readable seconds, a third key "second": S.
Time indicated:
{"hour": 7, "minute": 44}
